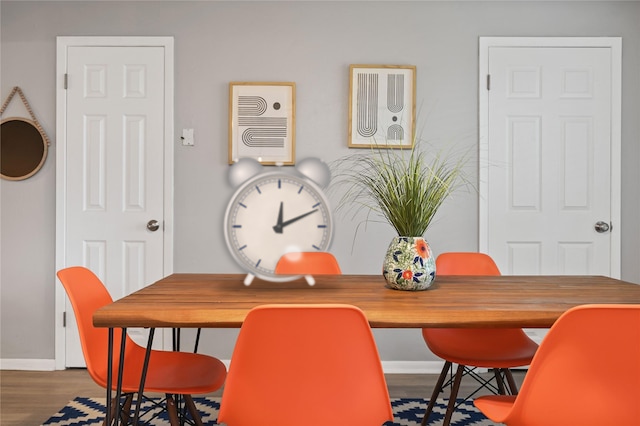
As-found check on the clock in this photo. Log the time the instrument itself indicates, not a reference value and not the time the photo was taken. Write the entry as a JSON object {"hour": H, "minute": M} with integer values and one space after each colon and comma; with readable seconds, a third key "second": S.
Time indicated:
{"hour": 12, "minute": 11}
